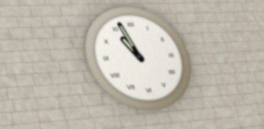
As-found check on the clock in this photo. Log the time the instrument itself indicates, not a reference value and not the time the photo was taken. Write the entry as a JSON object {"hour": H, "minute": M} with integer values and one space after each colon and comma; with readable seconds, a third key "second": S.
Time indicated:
{"hour": 10, "minute": 57}
